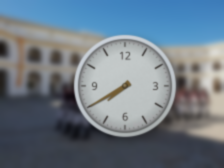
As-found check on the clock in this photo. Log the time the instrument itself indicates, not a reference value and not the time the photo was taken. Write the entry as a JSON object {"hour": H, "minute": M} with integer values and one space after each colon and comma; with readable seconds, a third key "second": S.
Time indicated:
{"hour": 7, "minute": 40}
